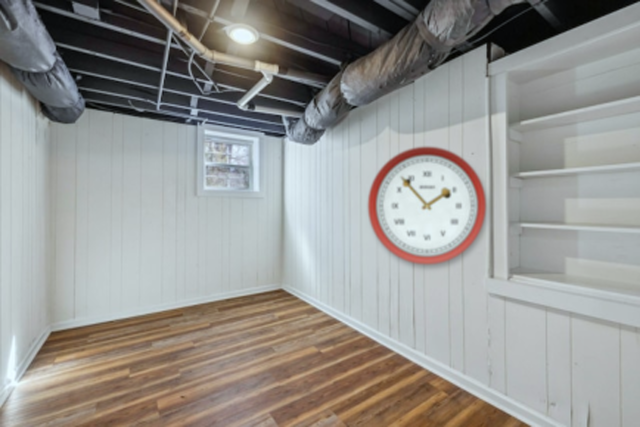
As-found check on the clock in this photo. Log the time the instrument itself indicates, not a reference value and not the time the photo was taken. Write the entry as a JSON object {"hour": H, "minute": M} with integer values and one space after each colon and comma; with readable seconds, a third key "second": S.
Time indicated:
{"hour": 1, "minute": 53}
